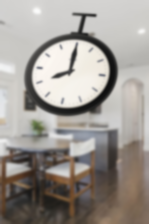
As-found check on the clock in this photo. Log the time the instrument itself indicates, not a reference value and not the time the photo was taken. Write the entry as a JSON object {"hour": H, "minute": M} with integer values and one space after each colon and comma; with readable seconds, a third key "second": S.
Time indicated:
{"hour": 8, "minute": 0}
